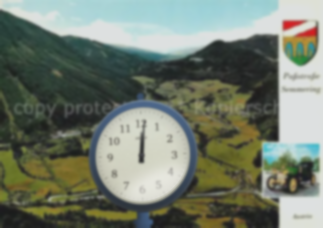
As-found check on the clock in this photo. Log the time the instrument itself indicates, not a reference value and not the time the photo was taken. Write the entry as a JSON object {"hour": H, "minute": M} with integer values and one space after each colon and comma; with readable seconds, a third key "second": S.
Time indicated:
{"hour": 12, "minute": 1}
